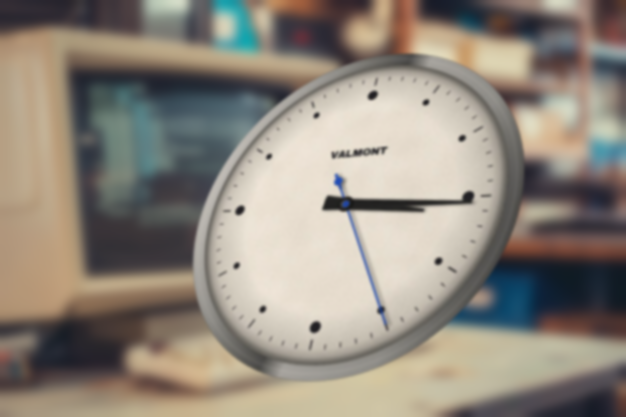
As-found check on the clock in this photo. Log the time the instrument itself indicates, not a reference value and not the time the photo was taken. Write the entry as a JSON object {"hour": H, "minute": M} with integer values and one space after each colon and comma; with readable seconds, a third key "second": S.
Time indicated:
{"hour": 3, "minute": 15, "second": 25}
